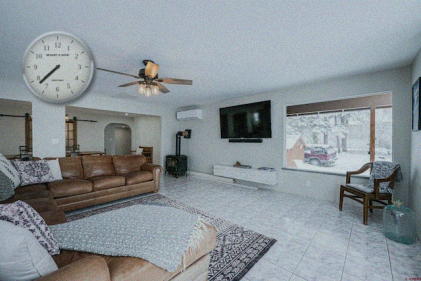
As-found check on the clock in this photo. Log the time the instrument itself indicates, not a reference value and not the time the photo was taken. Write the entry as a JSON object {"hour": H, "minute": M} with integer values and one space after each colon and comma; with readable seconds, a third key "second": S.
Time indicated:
{"hour": 7, "minute": 38}
